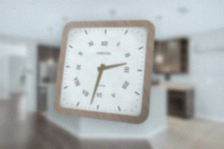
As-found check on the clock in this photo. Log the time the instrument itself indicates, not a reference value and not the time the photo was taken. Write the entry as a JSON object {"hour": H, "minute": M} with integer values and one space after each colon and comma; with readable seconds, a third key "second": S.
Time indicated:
{"hour": 2, "minute": 32}
